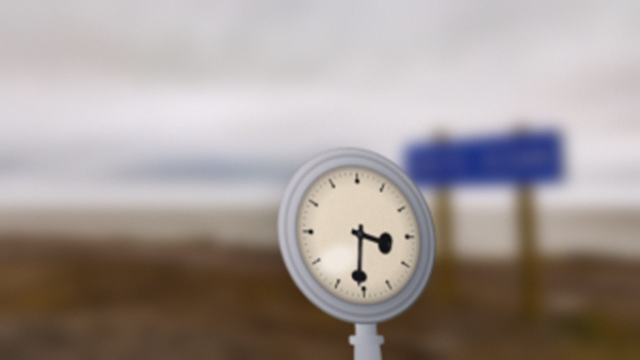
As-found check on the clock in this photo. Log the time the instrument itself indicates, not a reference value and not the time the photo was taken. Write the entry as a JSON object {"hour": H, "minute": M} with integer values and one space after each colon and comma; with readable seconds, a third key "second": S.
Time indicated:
{"hour": 3, "minute": 31}
